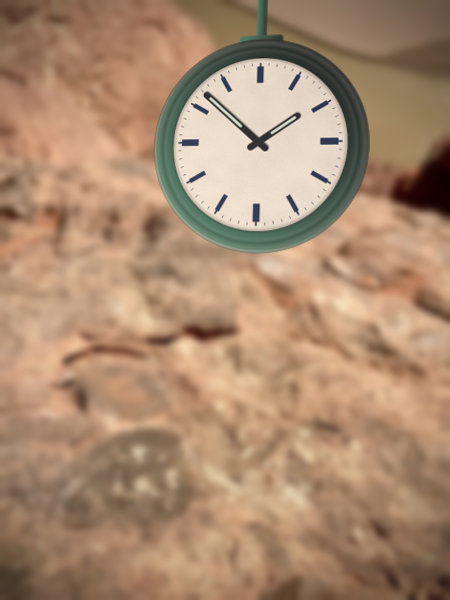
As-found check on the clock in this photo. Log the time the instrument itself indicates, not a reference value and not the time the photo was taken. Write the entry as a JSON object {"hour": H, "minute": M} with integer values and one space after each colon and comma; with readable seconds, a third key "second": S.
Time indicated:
{"hour": 1, "minute": 52}
